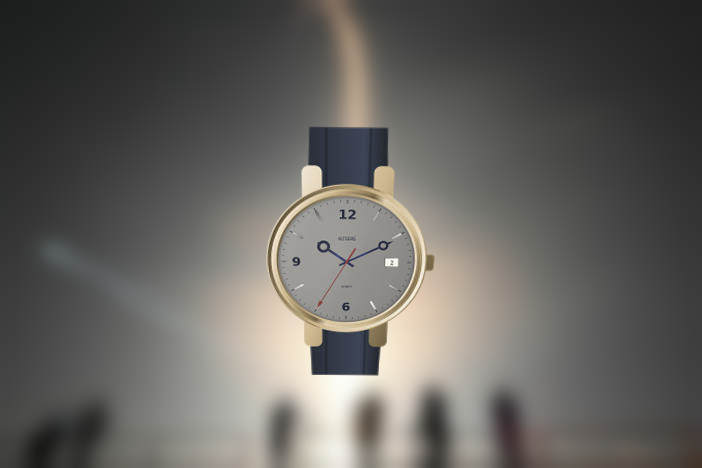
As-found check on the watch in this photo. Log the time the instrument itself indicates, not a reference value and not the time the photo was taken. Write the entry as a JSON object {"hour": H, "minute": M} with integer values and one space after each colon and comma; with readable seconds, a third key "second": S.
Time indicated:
{"hour": 10, "minute": 10, "second": 35}
